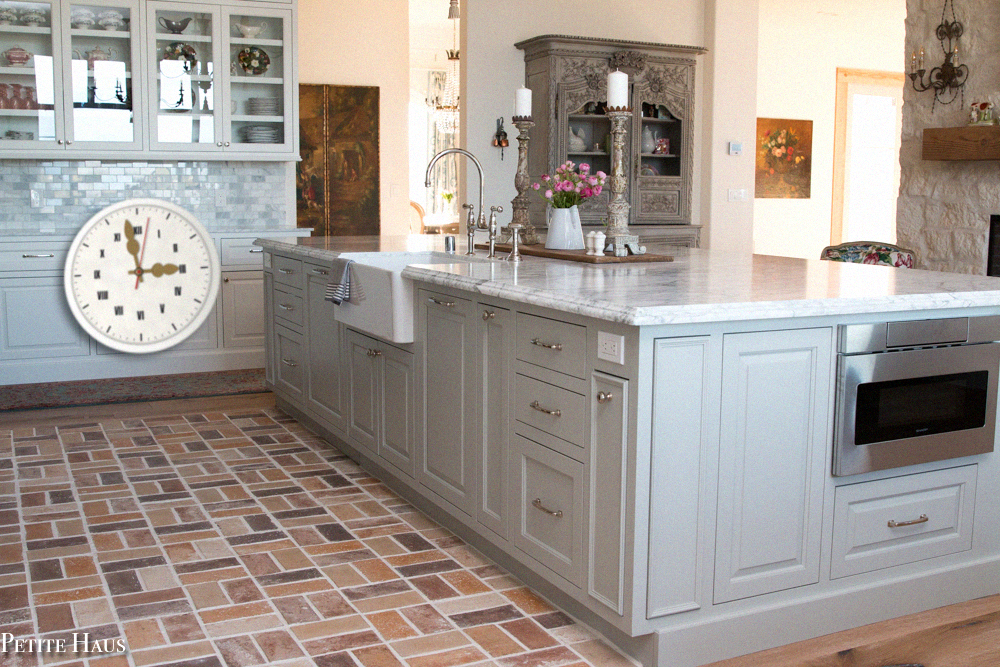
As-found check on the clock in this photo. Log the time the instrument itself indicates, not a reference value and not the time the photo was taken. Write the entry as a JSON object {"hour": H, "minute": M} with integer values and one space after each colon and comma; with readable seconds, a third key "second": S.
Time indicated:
{"hour": 2, "minute": 58, "second": 2}
